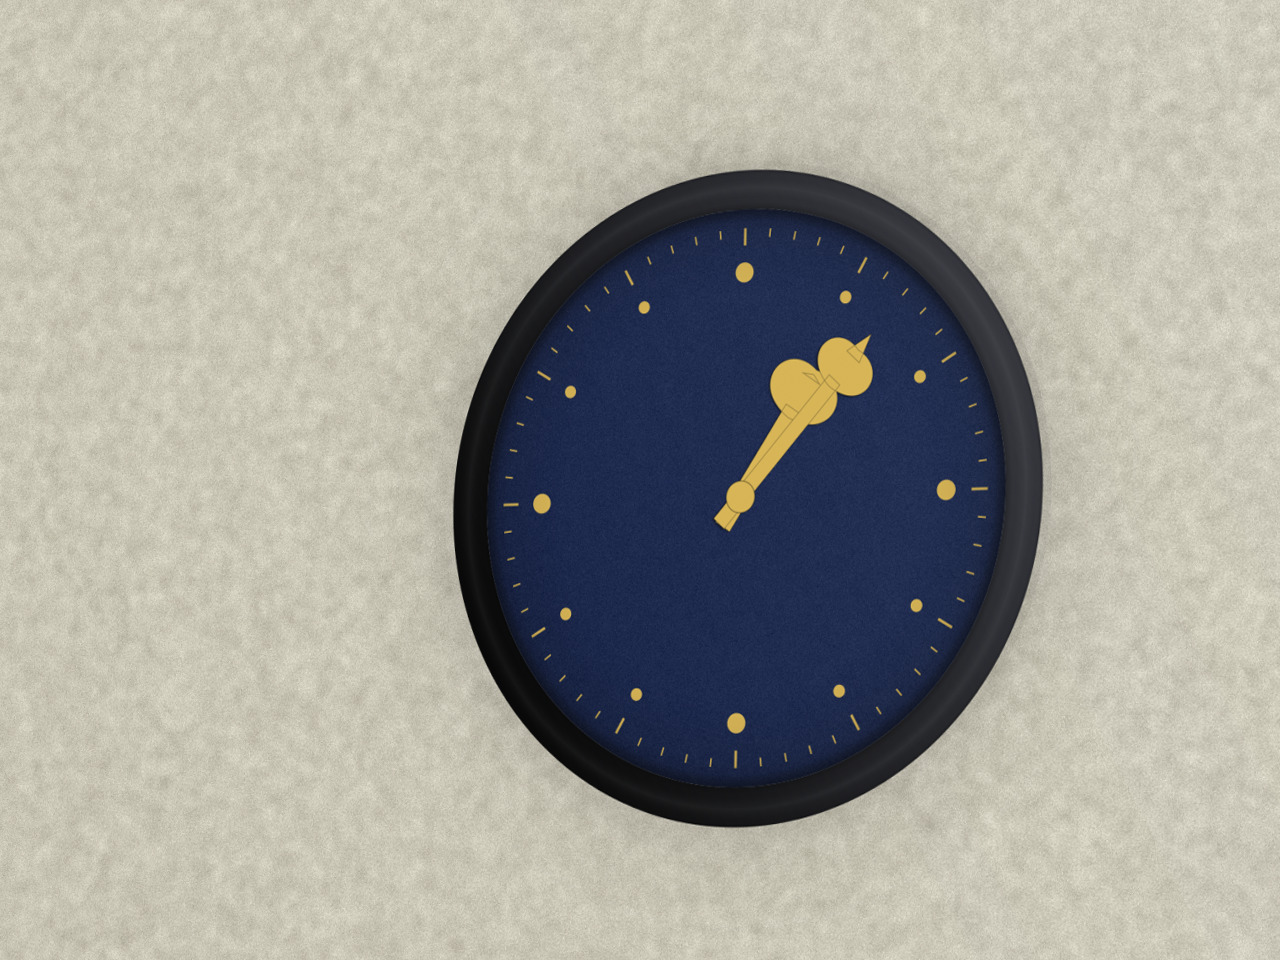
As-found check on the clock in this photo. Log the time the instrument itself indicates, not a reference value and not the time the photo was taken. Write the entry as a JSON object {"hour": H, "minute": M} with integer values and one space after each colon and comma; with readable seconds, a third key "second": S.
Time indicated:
{"hour": 1, "minute": 7}
